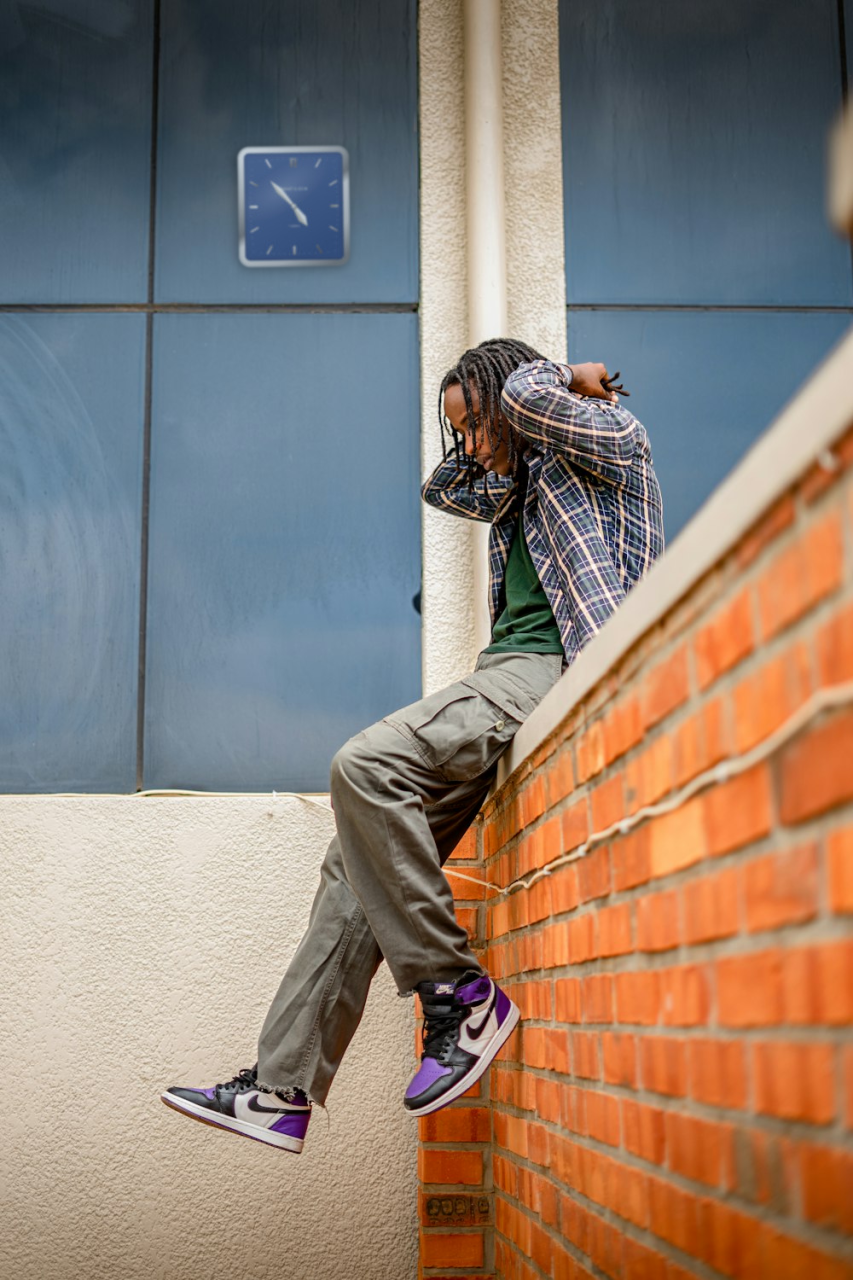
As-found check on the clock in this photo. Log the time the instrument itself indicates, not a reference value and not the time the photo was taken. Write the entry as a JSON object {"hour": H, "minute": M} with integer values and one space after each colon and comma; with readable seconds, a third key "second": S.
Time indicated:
{"hour": 4, "minute": 53}
